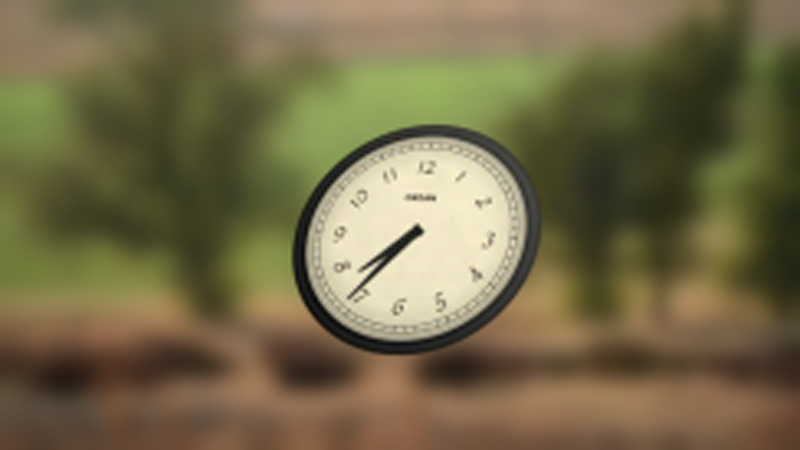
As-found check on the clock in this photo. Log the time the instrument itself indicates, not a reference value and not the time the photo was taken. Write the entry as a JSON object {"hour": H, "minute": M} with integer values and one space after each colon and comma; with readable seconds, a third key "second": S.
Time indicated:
{"hour": 7, "minute": 36}
